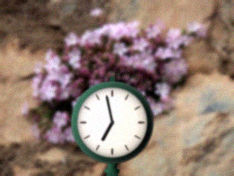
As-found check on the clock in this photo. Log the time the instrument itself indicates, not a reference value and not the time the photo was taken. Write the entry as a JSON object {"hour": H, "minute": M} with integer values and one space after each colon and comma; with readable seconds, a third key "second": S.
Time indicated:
{"hour": 6, "minute": 58}
